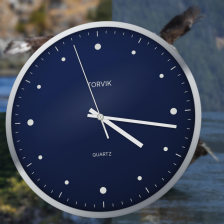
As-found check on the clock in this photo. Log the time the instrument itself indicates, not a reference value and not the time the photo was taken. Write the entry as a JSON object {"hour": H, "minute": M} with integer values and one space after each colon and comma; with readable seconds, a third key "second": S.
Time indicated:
{"hour": 4, "minute": 16, "second": 57}
